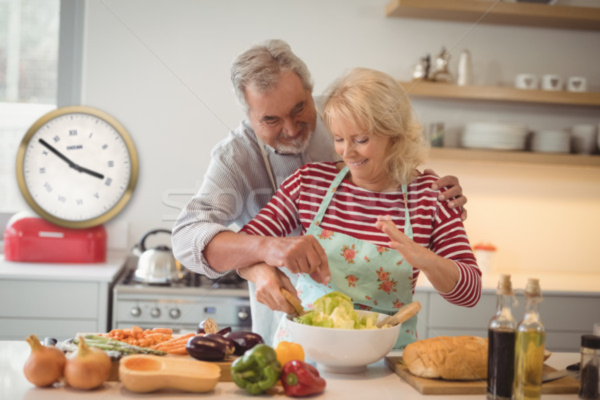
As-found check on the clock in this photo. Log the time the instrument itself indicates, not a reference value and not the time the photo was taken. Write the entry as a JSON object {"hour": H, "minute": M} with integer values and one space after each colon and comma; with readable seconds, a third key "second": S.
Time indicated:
{"hour": 3, "minute": 52}
